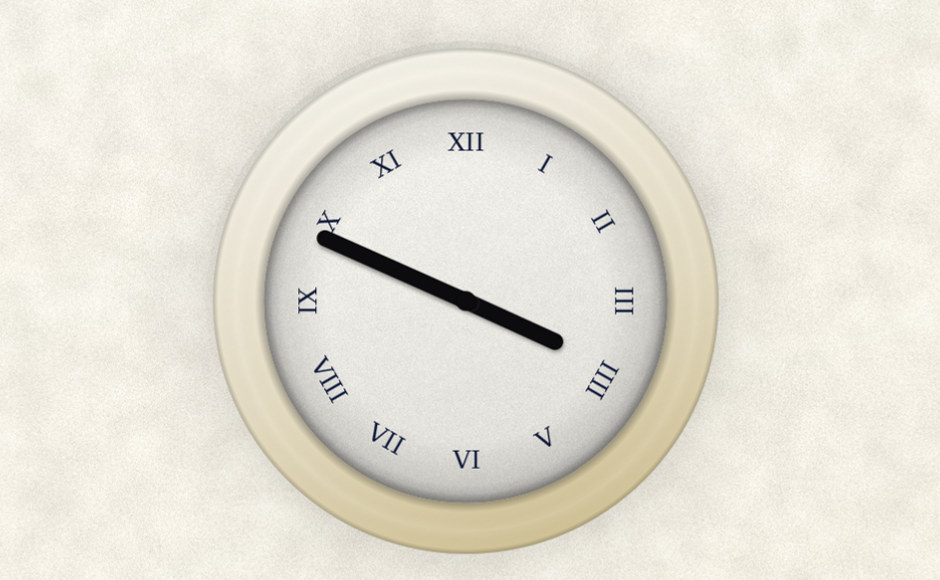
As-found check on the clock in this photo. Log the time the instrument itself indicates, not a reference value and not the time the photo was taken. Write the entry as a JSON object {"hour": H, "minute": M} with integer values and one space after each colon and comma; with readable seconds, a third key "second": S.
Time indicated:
{"hour": 3, "minute": 49}
